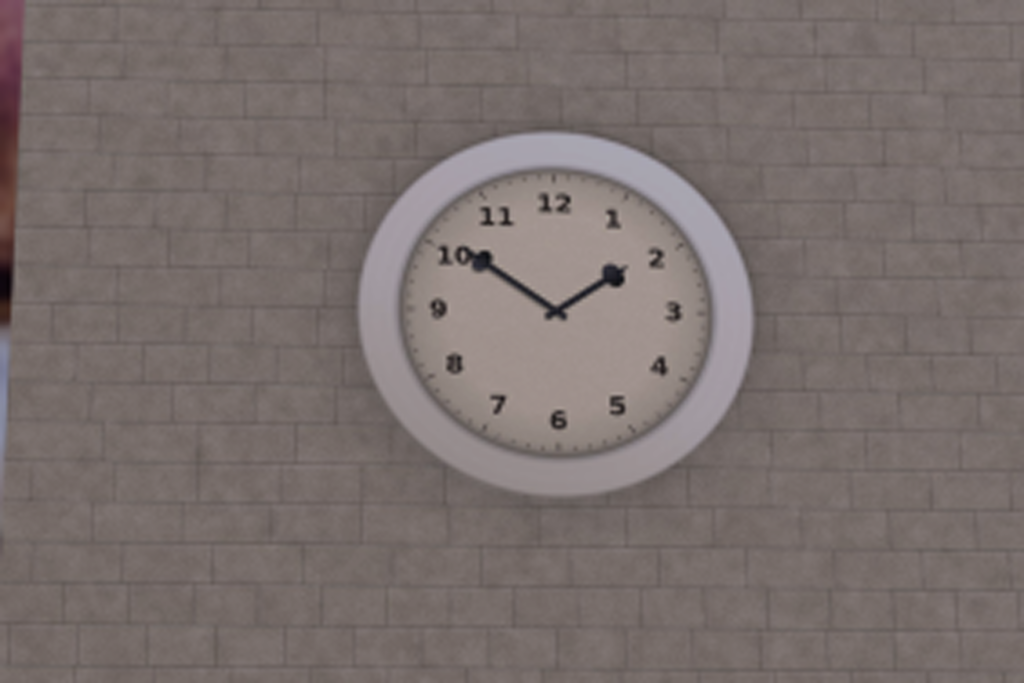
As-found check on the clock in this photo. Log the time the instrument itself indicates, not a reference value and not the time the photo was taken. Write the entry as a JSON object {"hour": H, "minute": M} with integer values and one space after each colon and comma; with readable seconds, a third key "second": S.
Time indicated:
{"hour": 1, "minute": 51}
